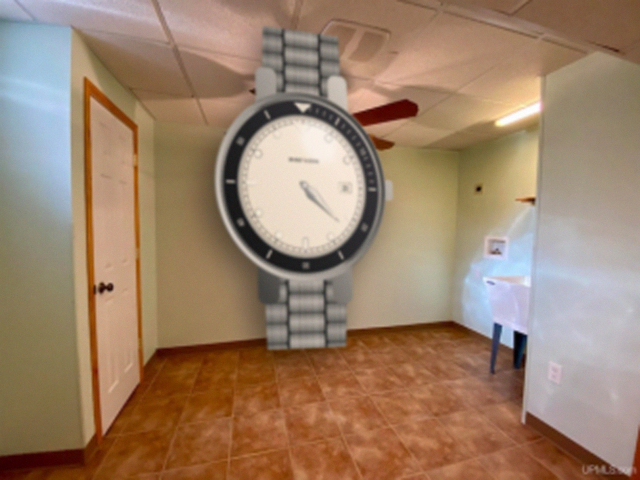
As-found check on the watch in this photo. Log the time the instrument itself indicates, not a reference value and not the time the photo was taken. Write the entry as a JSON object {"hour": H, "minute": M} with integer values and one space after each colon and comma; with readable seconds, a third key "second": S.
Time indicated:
{"hour": 4, "minute": 22}
